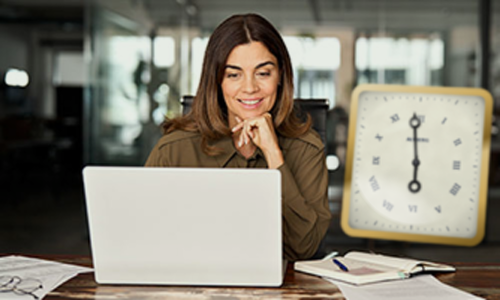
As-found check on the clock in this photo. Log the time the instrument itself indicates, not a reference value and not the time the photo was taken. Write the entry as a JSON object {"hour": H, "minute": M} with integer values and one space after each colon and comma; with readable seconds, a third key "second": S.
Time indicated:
{"hour": 5, "minute": 59}
